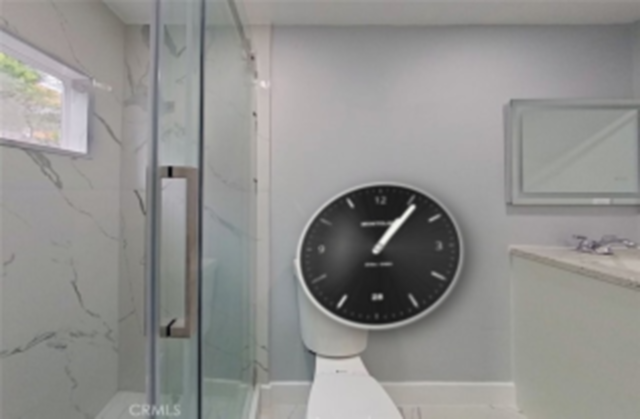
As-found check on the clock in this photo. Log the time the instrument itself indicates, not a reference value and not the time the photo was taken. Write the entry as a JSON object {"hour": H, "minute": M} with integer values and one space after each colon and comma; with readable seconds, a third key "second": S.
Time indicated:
{"hour": 1, "minute": 6}
